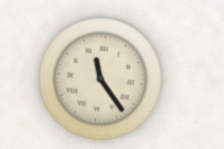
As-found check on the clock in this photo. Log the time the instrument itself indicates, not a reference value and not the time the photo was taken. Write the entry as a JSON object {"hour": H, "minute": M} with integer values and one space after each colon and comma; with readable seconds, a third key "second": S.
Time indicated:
{"hour": 11, "minute": 23}
